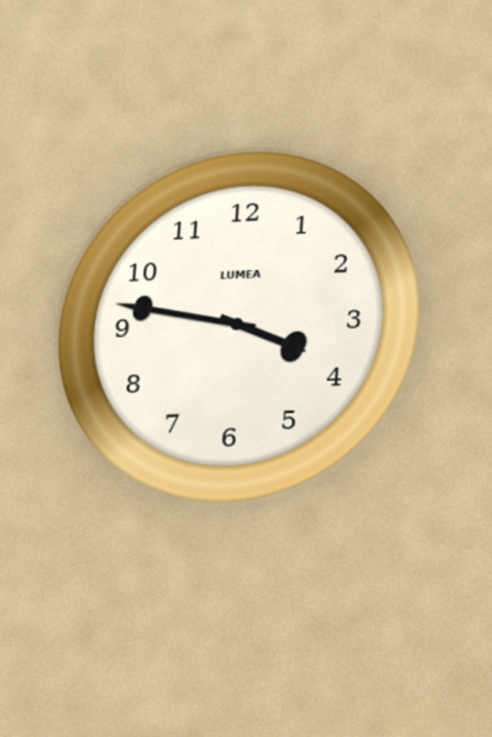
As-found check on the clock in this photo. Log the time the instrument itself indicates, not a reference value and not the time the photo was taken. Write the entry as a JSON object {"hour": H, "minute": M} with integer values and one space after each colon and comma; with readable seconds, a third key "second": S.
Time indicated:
{"hour": 3, "minute": 47}
